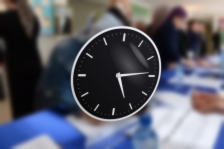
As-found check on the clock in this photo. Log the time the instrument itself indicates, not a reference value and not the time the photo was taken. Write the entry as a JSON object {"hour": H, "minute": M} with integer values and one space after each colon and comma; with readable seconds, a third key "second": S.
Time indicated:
{"hour": 5, "minute": 14}
